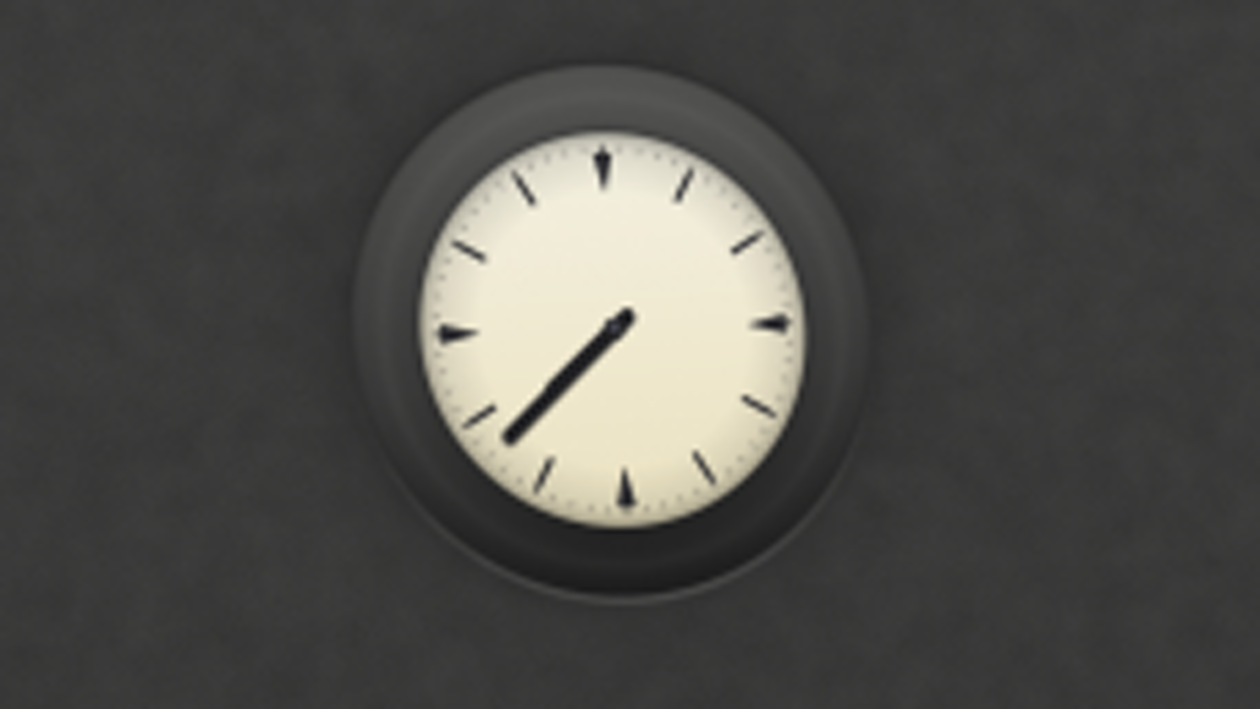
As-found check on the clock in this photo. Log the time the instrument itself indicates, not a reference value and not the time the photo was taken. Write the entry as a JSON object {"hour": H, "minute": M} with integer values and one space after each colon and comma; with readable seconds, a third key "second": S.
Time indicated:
{"hour": 7, "minute": 38}
